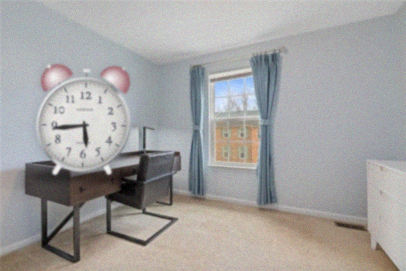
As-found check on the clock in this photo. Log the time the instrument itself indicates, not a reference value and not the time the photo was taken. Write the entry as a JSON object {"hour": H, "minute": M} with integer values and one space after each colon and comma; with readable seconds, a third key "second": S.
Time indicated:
{"hour": 5, "minute": 44}
